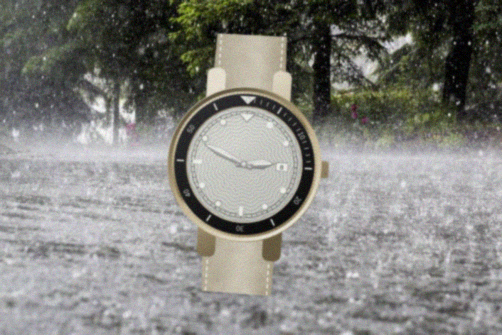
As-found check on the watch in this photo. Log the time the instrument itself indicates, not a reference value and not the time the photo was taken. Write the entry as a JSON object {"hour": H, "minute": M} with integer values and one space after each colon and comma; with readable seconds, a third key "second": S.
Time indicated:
{"hour": 2, "minute": 49}
